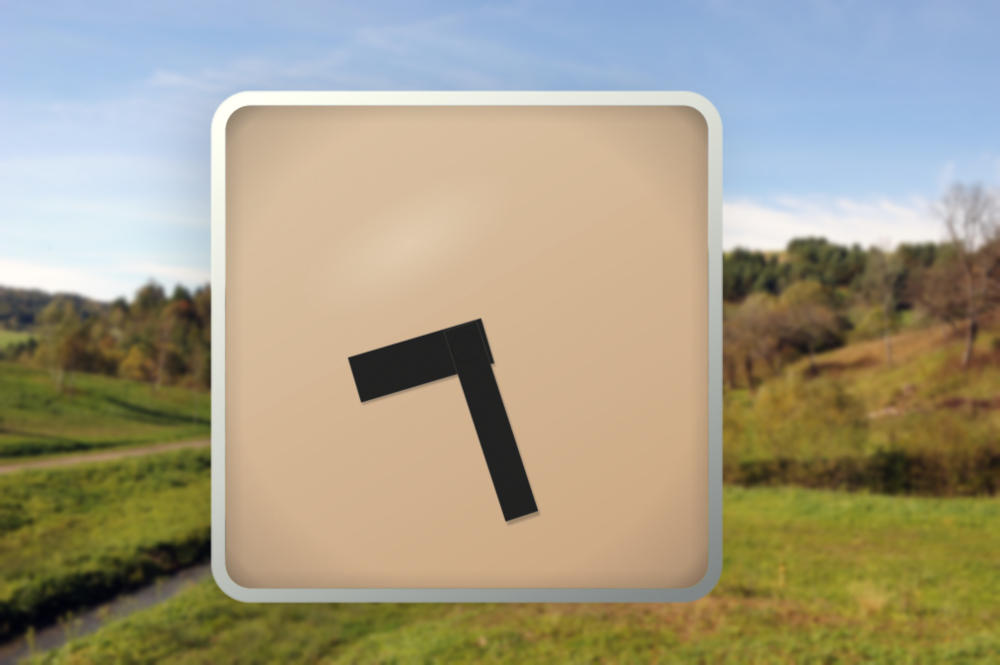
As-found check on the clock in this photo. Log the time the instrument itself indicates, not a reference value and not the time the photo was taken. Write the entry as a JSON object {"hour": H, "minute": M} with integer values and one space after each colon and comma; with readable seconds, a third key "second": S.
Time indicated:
{"hour": 8, "minute": 27}
